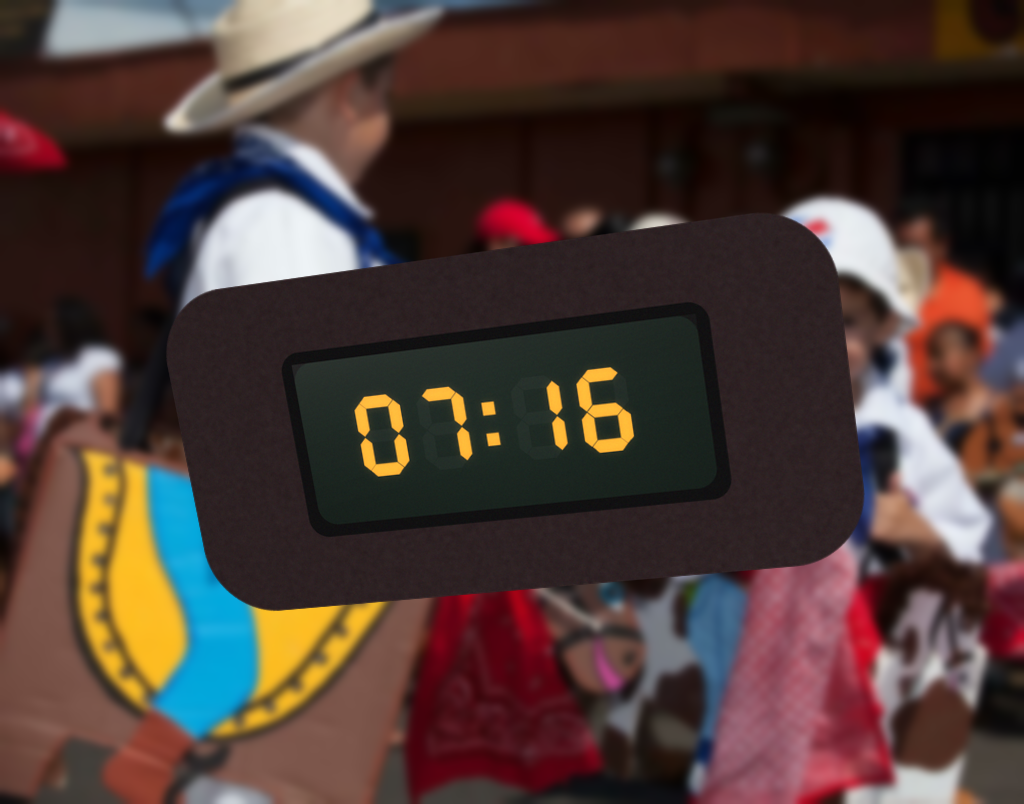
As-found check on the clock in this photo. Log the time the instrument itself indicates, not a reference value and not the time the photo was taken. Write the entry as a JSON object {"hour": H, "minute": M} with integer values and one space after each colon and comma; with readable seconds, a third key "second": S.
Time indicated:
{"hour": 7, "minute": 16}
